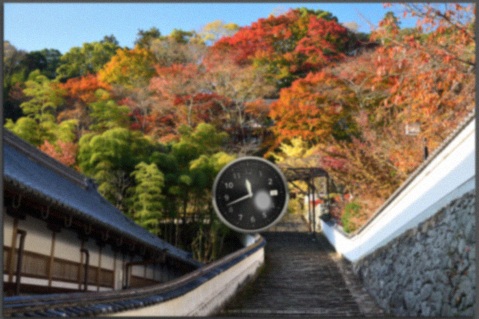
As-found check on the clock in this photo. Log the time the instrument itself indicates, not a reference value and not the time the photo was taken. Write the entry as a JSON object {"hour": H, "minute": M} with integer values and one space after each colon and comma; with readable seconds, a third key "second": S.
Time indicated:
{"hour": 11, "minute": 42}
